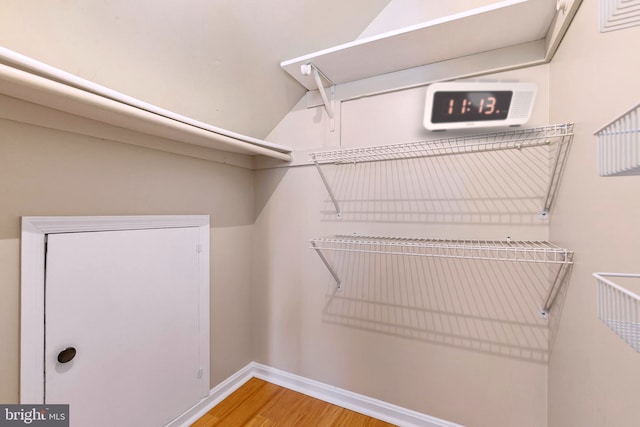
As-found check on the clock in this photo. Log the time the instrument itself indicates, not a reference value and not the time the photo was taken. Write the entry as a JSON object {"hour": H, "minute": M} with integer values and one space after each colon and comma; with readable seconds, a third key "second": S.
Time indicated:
{"hour": 11, "minute": 13}
